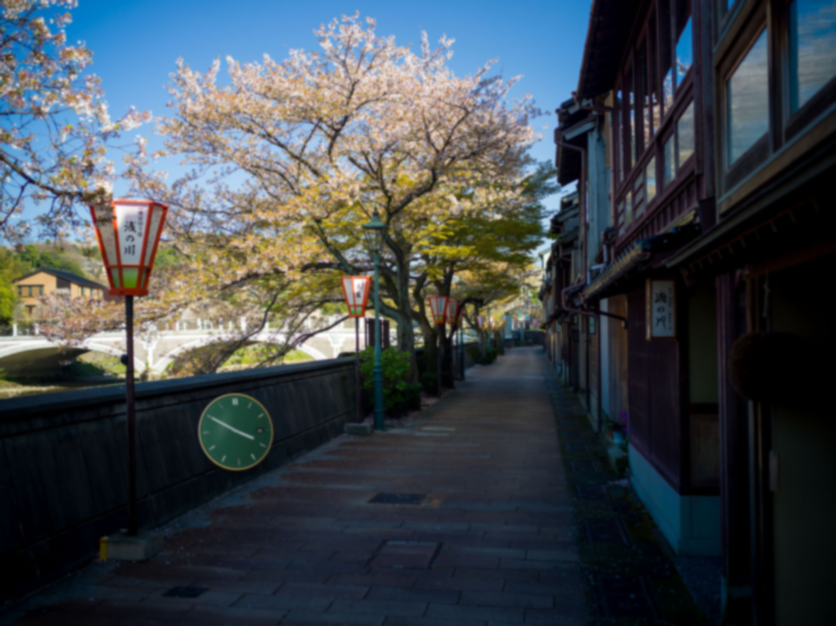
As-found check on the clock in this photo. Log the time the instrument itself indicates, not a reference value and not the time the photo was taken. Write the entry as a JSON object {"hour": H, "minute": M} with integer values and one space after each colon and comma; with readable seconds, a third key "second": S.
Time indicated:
{"hour": 3, "minute": 50}
